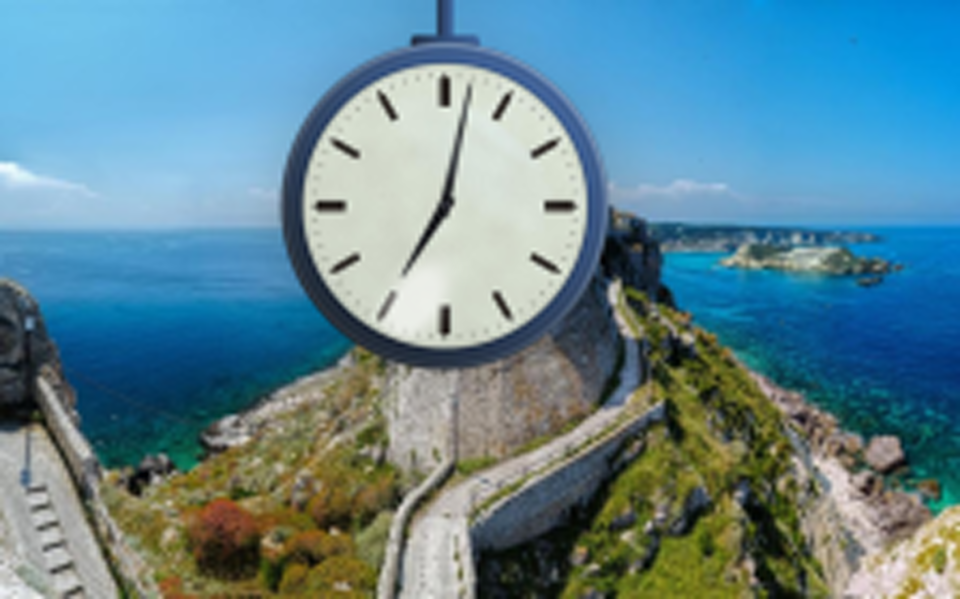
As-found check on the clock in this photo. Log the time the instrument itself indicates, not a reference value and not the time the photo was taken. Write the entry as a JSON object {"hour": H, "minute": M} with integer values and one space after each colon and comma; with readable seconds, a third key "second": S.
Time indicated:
{"hour": 7, "minute": 2}
